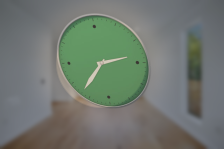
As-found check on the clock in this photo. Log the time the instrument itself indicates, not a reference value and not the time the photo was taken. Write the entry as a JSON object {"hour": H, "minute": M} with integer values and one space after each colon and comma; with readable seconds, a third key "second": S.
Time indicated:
{"hour": 2, "minute": 37}
